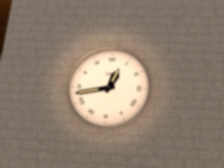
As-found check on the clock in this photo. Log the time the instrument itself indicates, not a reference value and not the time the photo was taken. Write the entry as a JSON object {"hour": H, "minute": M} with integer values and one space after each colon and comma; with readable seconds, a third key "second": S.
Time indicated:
{"hour": 12, "minute": 43}
